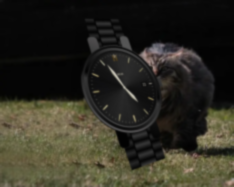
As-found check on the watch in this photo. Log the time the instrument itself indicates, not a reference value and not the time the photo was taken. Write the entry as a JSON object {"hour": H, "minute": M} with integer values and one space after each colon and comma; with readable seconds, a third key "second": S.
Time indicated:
{"hour": 4, "minute": 56}
